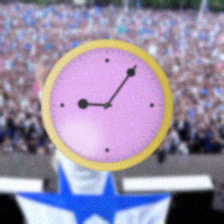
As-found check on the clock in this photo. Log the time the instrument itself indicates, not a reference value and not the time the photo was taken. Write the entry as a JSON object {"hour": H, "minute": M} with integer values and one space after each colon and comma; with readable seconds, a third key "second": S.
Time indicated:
{"hour": 9, "minute": 6}
